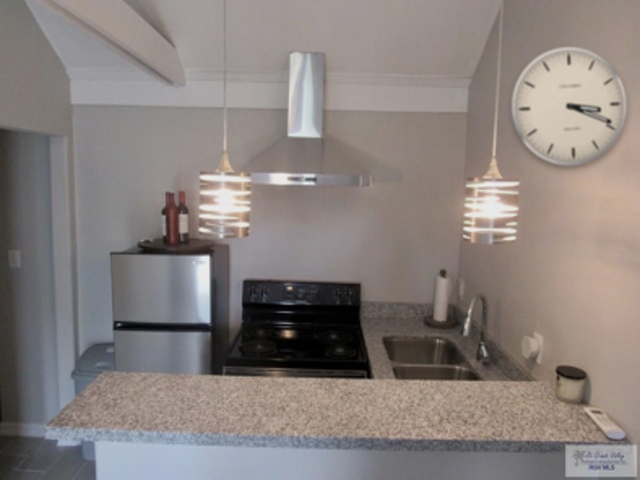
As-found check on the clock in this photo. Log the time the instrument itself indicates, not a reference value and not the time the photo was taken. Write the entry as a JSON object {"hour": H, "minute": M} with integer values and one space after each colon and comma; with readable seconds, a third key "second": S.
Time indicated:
{"hour": 3, "minute": 19}
